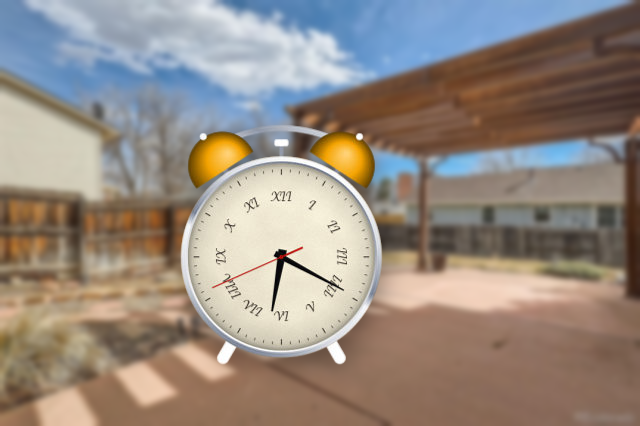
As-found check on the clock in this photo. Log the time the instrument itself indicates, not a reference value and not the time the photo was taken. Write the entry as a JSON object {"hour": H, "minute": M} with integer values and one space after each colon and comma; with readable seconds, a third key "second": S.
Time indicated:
{"hour": 6, "minute": 19, "second": 41}
